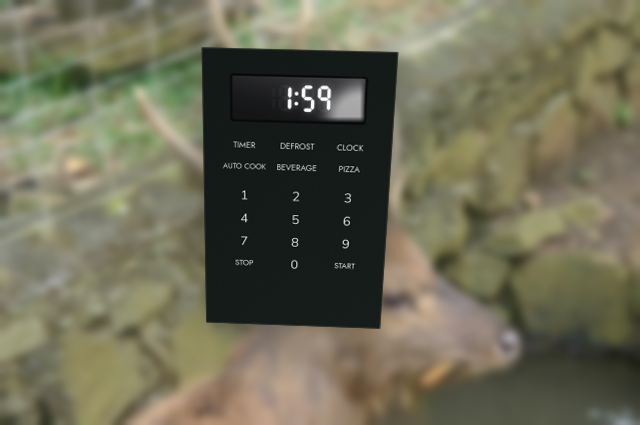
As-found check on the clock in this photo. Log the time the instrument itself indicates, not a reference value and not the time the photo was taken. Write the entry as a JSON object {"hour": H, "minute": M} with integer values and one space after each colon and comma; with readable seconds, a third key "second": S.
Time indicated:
{"hour": 1, "minute": 59}
